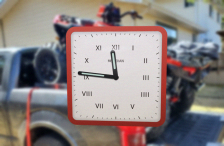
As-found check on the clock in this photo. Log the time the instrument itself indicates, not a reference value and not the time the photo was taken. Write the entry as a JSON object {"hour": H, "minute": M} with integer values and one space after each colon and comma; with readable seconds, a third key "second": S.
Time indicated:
{"hour": 11, "minute": 46}
